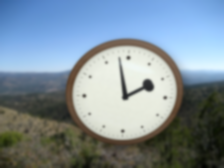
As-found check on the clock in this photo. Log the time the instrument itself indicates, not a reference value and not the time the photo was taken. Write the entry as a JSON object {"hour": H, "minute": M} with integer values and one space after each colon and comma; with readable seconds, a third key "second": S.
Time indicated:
{"hour": 1, "minute": 58}
